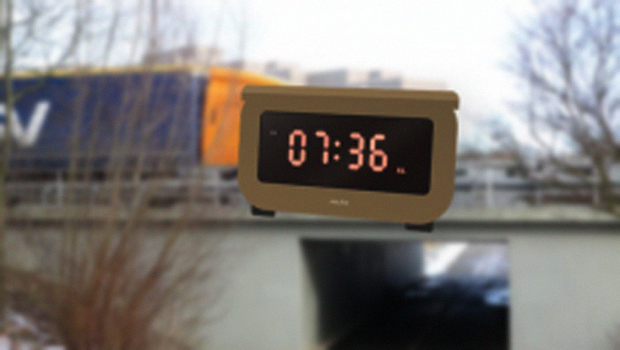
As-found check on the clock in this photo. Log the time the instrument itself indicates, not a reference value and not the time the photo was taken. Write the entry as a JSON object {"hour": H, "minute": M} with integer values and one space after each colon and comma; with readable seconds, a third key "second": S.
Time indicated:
{"hour": 7, "minute": 36}
